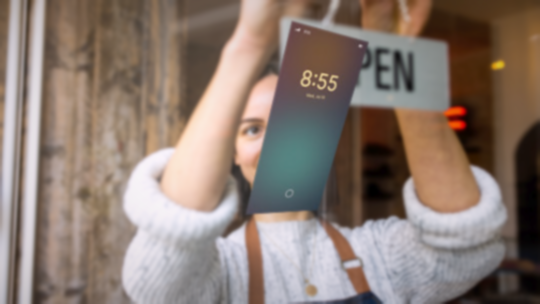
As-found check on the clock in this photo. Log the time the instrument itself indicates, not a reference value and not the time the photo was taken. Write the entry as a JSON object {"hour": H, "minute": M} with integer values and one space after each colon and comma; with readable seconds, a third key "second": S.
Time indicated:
{"hour": 8, "minute": 55}
